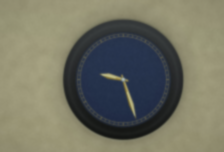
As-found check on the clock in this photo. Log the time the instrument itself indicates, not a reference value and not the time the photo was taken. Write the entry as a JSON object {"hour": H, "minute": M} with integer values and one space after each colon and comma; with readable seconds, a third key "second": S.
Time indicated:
{"hour": 9, "minute": 27}
